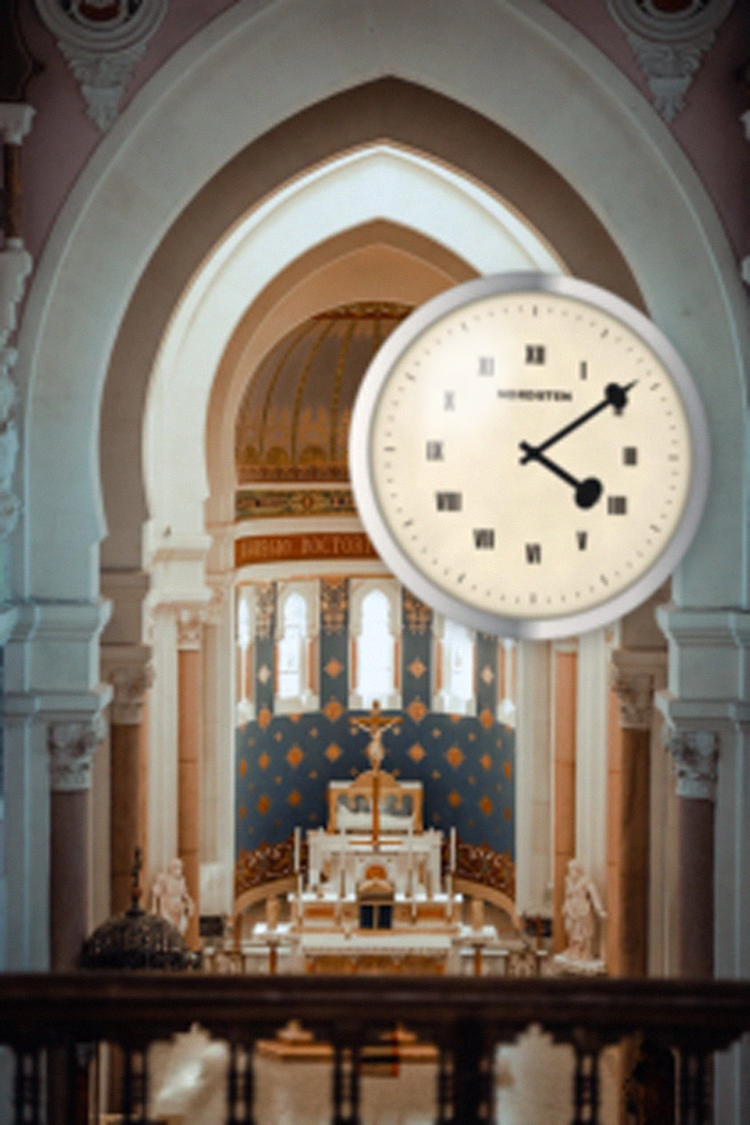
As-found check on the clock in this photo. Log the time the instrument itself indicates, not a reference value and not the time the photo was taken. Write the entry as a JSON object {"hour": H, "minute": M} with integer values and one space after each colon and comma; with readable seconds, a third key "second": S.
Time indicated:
{"hour": 4, "minute": 9}
